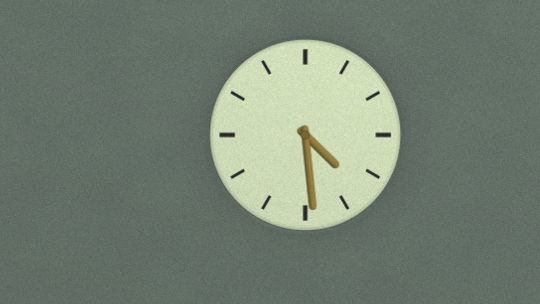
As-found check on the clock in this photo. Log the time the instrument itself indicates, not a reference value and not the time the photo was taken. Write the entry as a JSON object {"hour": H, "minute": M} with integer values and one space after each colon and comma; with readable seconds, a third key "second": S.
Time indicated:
{"hour": 4, "minute": 29}
